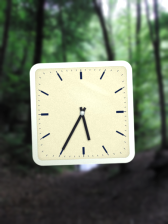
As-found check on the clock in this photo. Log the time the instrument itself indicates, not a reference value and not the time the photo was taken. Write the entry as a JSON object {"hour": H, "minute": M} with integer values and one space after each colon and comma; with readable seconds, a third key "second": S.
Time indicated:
{"hour": 5, "minute": 35}
